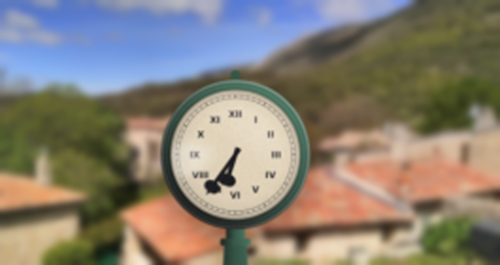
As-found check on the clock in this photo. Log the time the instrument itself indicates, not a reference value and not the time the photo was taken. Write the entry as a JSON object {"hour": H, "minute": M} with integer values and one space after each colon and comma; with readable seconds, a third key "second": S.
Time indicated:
{"hour": 6, "minute": 36}
